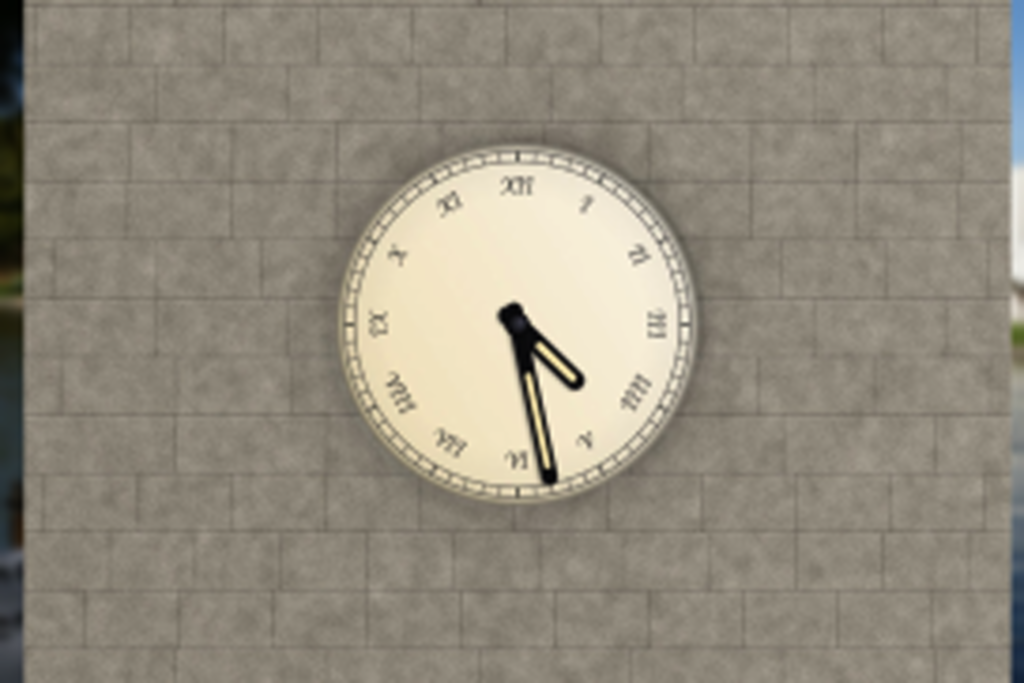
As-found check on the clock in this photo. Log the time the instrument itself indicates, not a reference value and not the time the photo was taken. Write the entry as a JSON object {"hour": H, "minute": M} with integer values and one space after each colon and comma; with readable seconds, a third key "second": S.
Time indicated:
{"hour": 4, "minute": 28}
